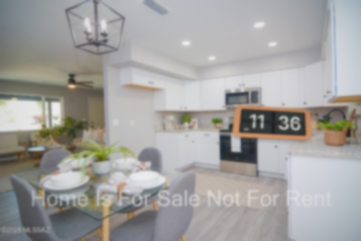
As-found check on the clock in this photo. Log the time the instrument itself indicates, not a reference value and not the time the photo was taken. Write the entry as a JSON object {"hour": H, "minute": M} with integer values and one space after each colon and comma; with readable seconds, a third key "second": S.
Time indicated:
{"hour": 11, "minute": 36}
